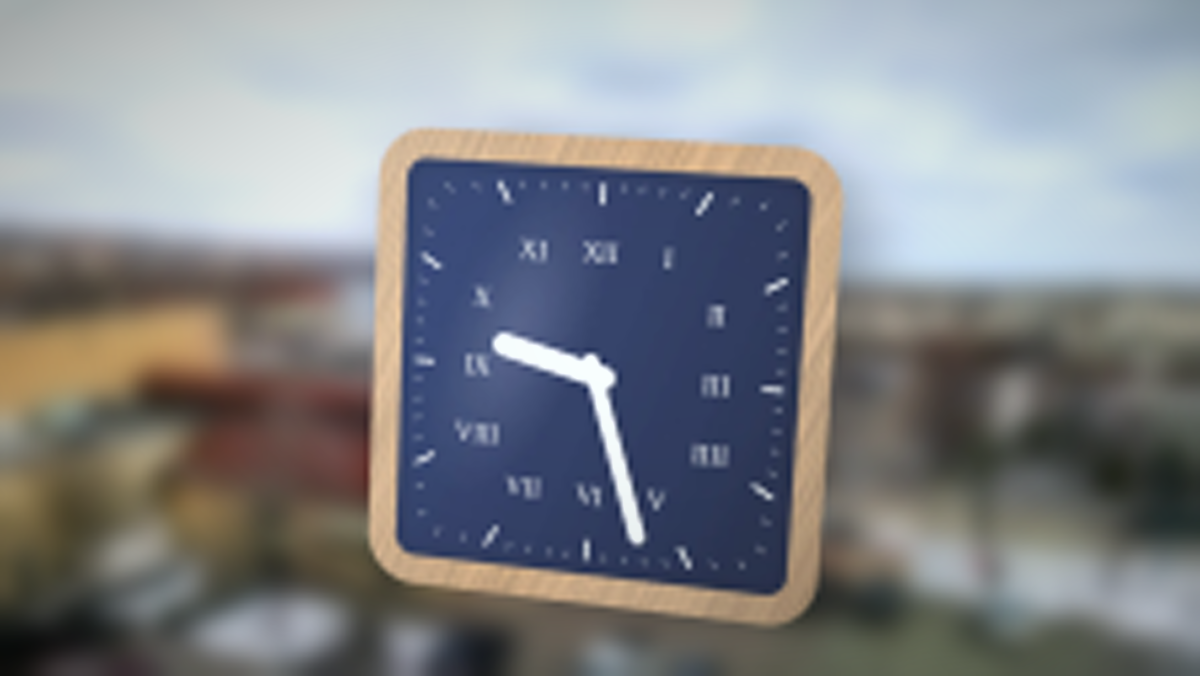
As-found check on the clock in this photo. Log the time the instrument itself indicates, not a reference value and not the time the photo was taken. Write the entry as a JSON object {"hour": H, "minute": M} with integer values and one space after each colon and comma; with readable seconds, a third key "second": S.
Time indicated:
{"hour": 9, "minute": 27}
